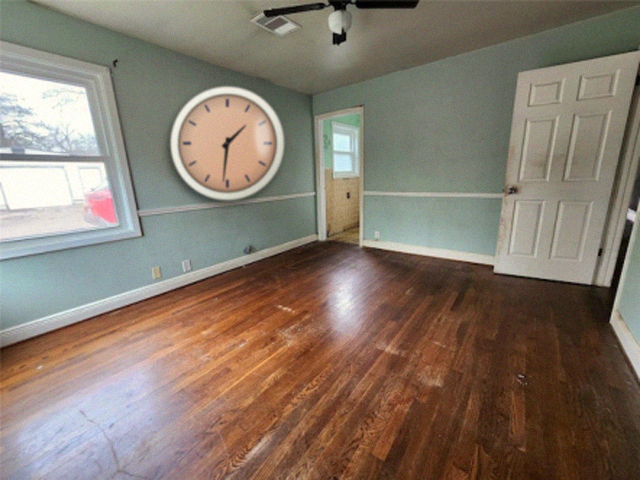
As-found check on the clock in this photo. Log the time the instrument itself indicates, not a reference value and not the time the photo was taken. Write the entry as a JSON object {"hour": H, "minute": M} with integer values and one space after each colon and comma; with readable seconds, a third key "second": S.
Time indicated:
{"hour": 1, "minute": 31}
